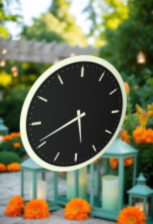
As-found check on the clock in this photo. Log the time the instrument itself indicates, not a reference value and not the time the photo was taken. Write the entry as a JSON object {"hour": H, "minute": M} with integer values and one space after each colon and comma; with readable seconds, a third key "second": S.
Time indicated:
{"hour": 5, "minute": 41}
